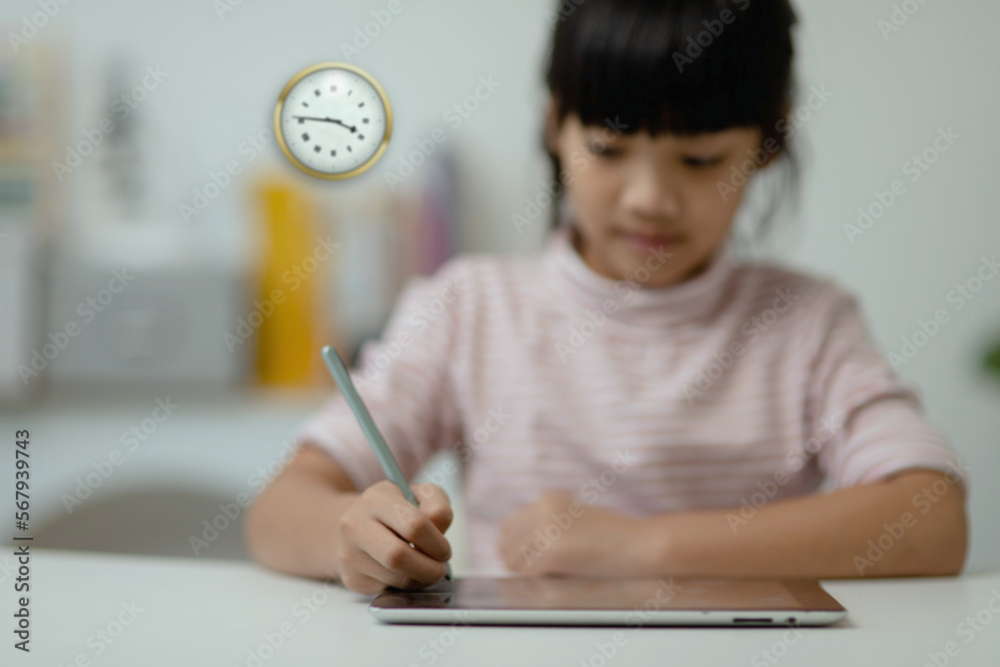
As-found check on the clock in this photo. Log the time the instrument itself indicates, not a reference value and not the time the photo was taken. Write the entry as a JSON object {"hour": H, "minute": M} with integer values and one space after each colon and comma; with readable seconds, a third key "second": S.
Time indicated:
{"hour": 3, "minute": 46}
